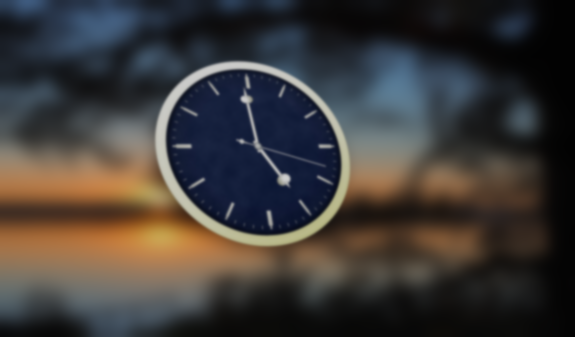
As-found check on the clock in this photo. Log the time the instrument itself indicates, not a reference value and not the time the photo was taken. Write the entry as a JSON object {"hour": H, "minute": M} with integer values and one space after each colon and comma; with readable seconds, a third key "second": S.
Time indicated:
{"hour": 4, "minute": 59, "second": 18}
